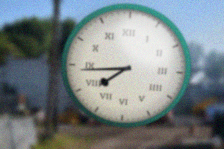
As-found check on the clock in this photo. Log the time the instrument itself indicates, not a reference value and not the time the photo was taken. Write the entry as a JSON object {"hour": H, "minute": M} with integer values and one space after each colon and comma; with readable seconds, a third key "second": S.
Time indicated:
{"hour": 7, "minute": 44}
